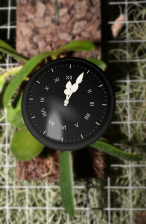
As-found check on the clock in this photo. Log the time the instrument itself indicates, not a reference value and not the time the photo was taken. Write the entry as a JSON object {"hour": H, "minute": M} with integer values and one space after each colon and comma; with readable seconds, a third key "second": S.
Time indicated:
{"hour": 12, "minute": 4}
